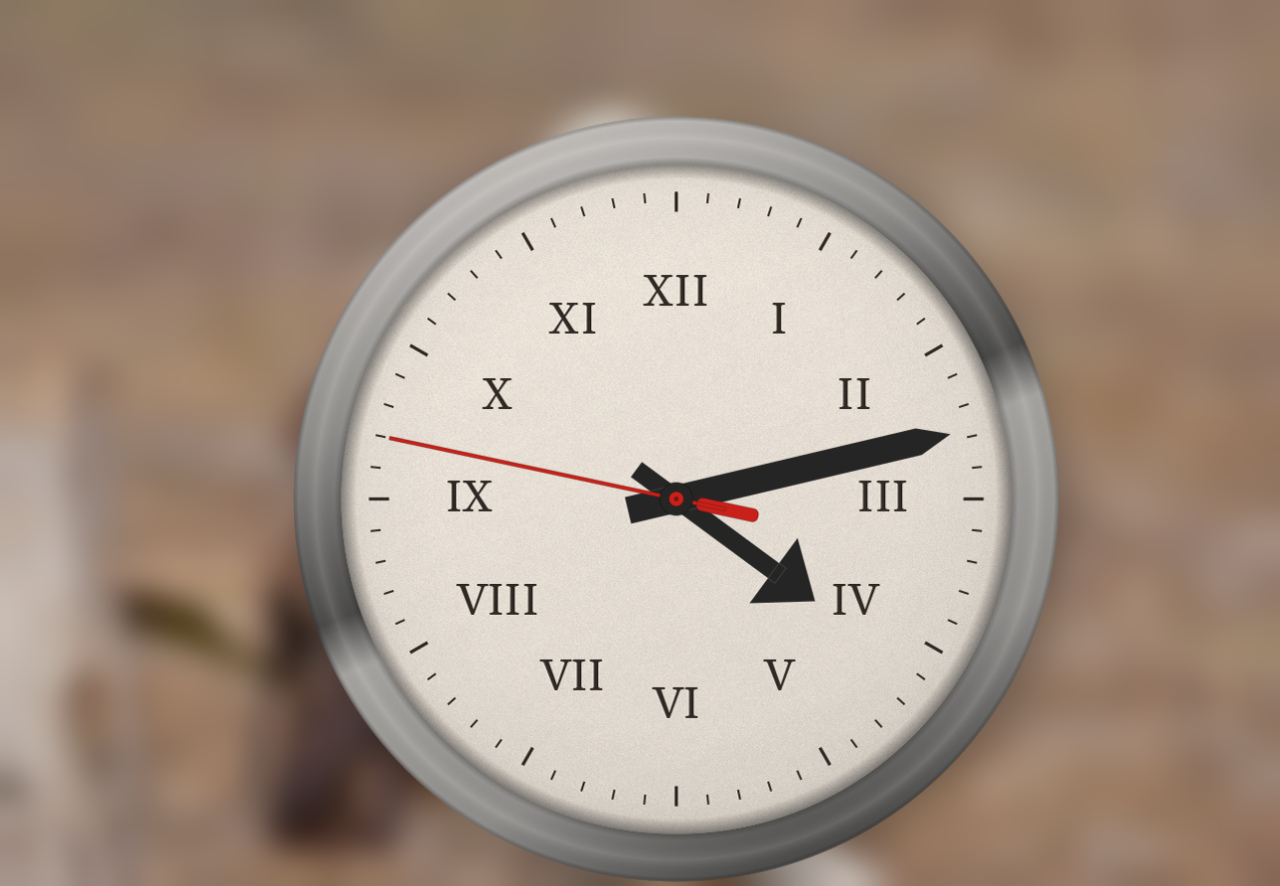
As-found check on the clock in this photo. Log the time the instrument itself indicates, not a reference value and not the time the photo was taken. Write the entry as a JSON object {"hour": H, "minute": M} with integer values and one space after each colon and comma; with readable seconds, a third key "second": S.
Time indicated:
{"hour": 4, "minute": 12, "second": 47}
